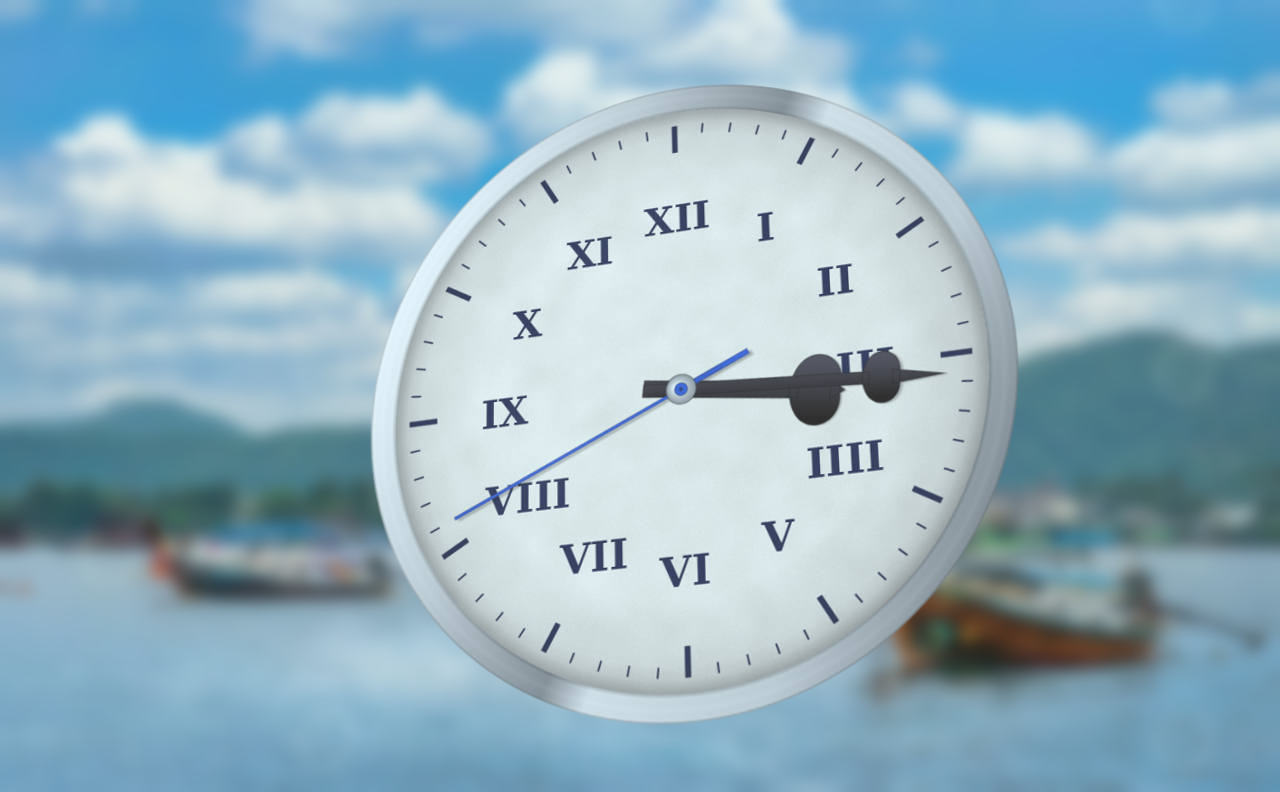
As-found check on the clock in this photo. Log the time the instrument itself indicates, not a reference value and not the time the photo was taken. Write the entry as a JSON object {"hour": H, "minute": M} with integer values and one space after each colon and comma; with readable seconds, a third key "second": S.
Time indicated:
{"hour": 3, "minute": 15, "second": 41}
